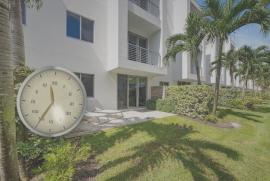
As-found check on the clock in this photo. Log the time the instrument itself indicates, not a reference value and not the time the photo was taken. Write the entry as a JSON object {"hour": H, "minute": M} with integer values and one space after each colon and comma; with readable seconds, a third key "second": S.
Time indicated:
{"hour": 11, "minute": 35}
